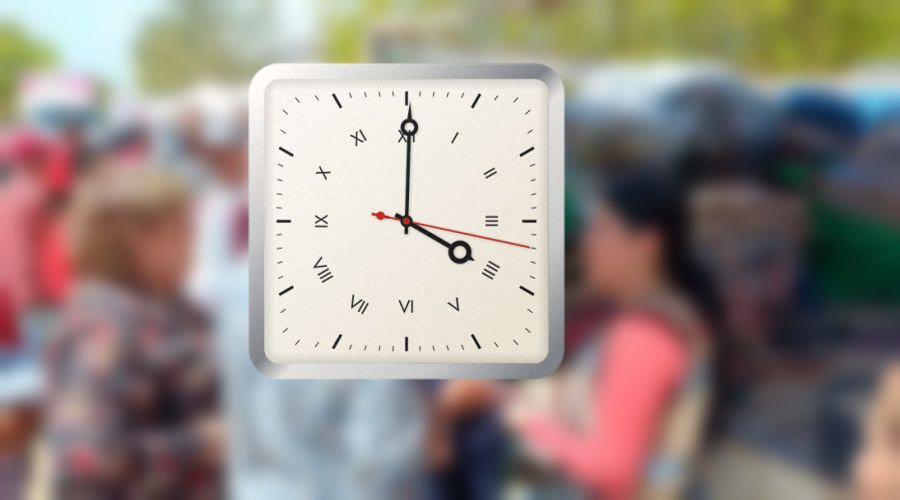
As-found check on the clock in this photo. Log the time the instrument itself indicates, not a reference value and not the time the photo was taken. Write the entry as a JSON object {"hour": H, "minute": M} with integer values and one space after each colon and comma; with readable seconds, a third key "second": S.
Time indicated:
{"hour": 4, "minute": 0, "second": 17}
